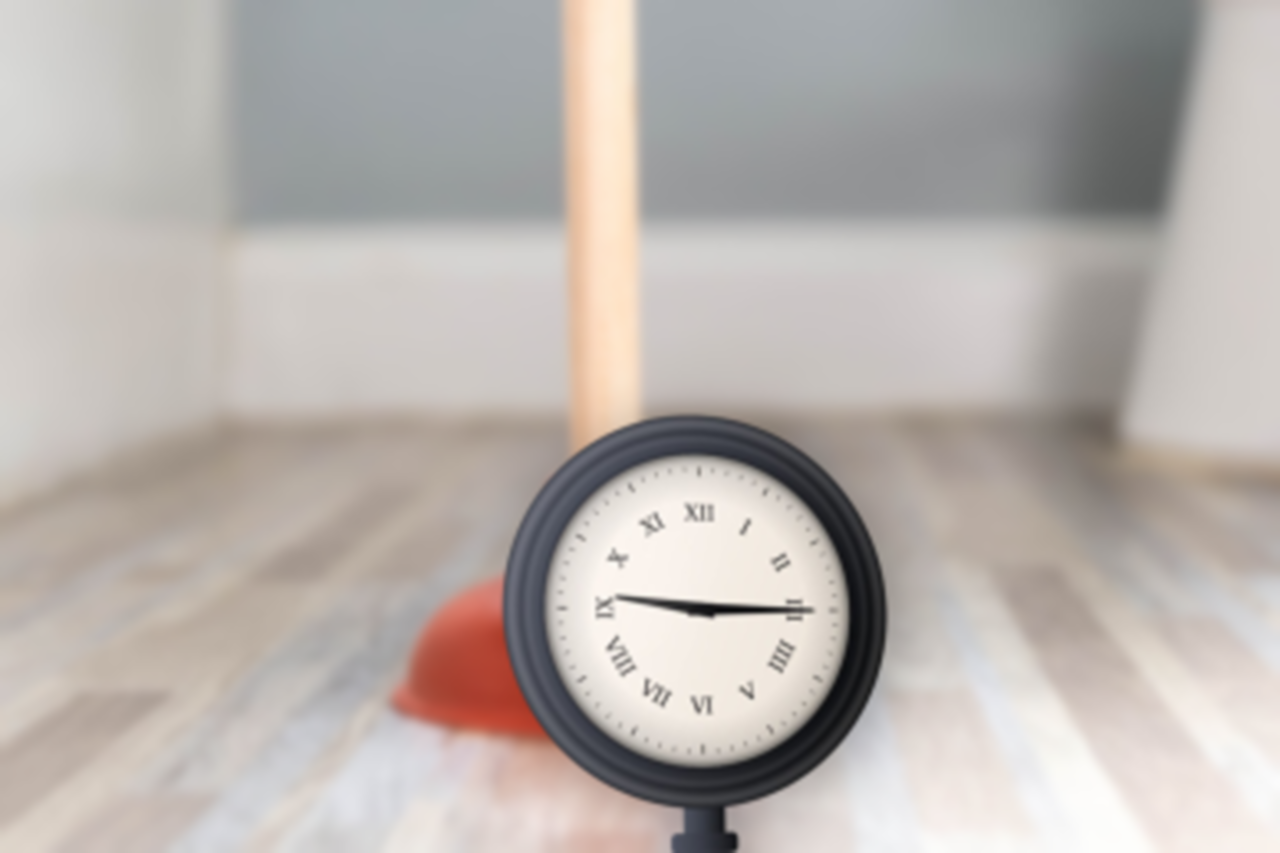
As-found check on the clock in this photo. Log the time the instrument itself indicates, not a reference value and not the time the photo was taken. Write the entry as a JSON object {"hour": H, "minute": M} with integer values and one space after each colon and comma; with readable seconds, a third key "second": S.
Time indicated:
{"hour": 9, "minute": 15}
